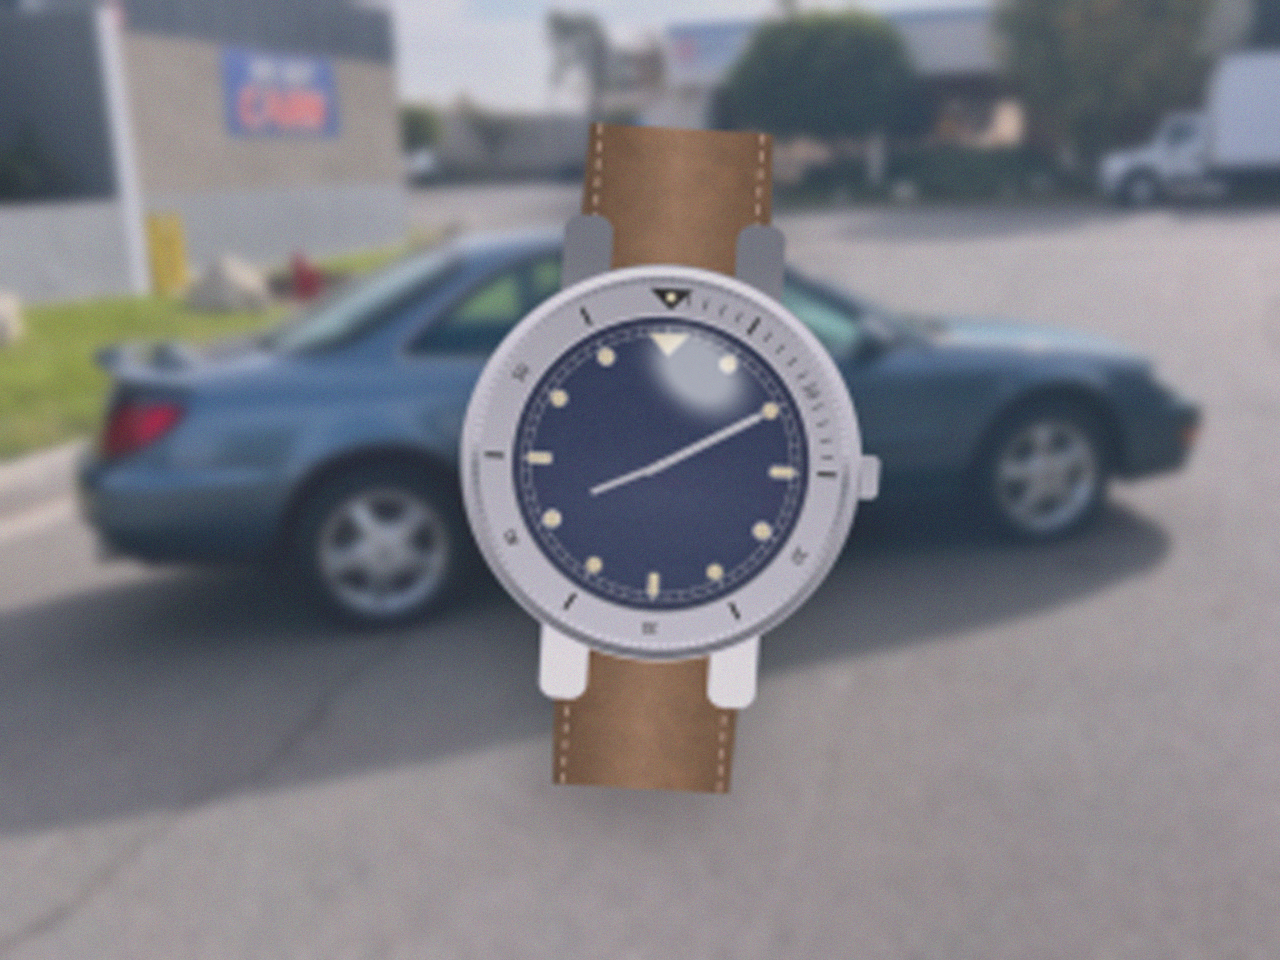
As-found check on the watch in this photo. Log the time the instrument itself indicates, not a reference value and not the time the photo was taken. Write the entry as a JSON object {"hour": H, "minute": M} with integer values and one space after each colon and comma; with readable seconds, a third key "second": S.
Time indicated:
{"hour": 8, "minute": 10}
